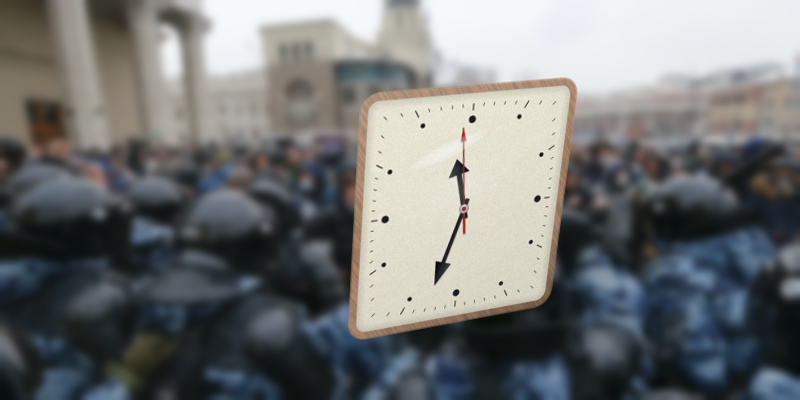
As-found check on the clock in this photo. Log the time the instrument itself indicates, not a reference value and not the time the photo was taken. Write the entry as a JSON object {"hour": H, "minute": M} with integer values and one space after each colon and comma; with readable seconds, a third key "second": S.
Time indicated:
{"hour": 11, "minute": 32, "second": 59}
